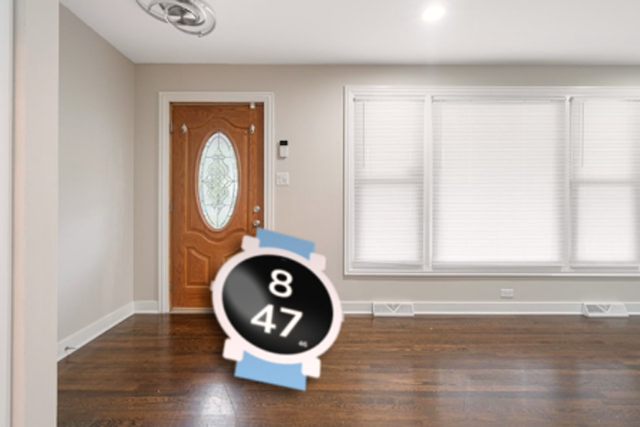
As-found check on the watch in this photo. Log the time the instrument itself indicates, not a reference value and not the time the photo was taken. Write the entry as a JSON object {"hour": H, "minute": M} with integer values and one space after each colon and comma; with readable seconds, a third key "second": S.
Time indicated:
{"hour": 8, "minute": 47}
